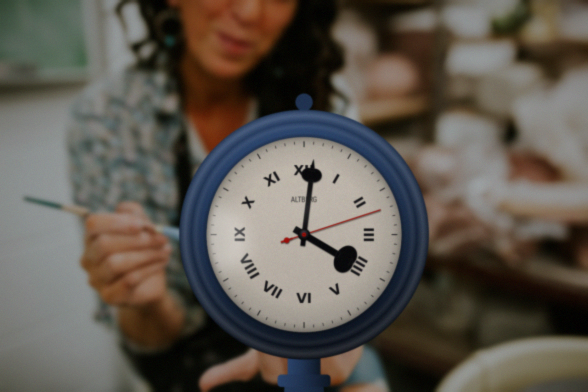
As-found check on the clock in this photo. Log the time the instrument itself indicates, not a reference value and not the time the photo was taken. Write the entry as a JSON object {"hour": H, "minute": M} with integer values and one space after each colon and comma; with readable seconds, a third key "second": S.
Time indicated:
{"hour": 4, "minute": 1, "second": 12}
